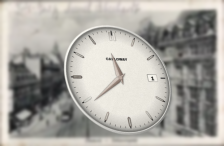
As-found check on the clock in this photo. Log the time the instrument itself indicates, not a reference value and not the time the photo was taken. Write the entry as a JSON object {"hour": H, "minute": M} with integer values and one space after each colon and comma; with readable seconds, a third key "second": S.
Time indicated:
{"hour": 11, "minute": 39}
